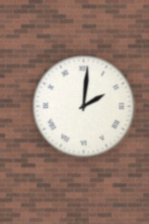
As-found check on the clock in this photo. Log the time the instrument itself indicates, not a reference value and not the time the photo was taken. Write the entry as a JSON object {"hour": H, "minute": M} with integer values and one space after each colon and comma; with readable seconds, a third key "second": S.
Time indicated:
{"hour": 2, "minute": 1}
